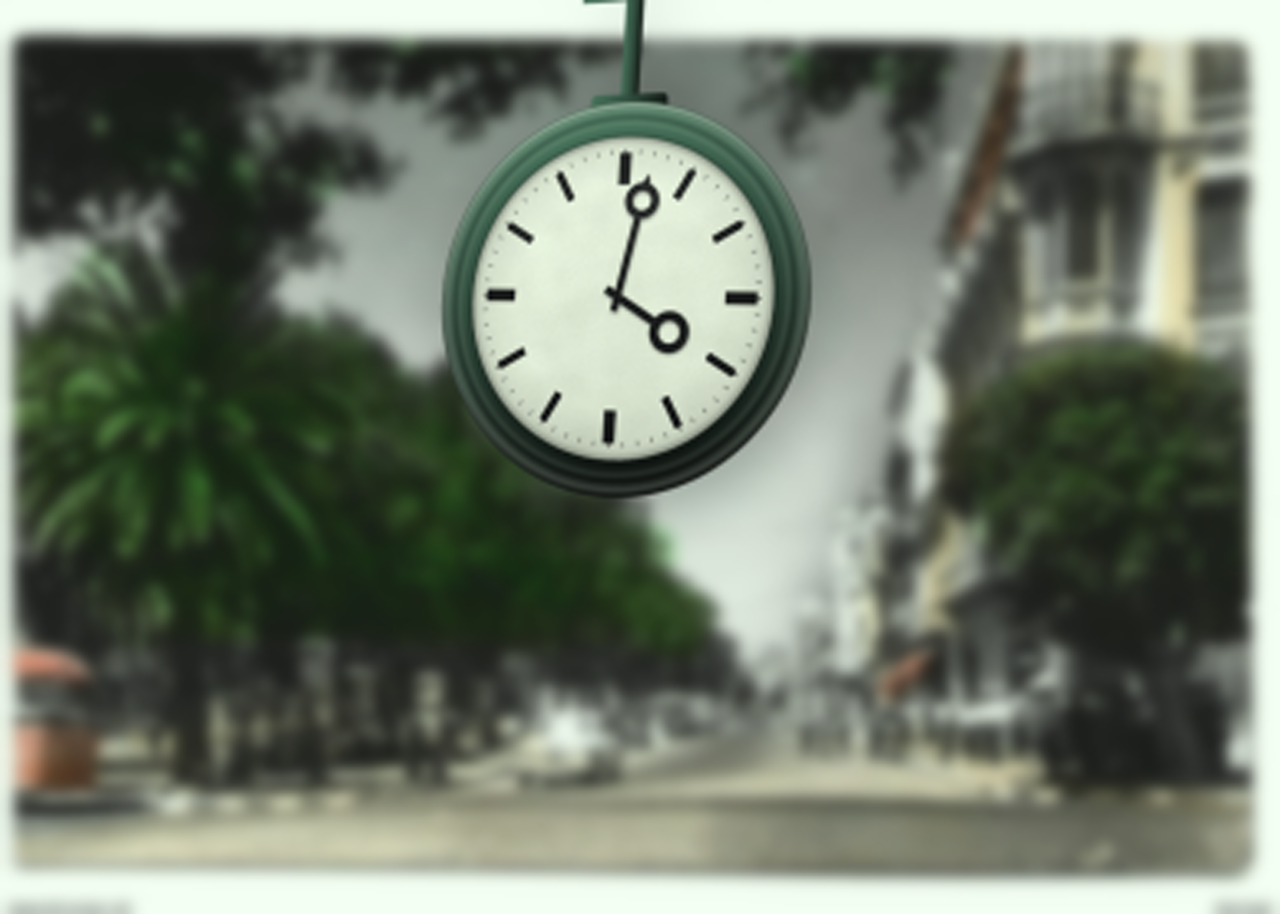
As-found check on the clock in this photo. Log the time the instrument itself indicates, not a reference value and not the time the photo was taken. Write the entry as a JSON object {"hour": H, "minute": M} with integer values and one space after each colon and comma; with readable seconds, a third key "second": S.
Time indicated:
{"hour": 4, "minute": 2}
